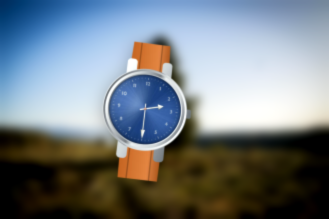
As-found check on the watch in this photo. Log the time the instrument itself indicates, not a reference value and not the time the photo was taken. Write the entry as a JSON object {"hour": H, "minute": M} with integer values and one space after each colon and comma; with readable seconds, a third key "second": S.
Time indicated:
{"hour": 2, "minute": 30}
